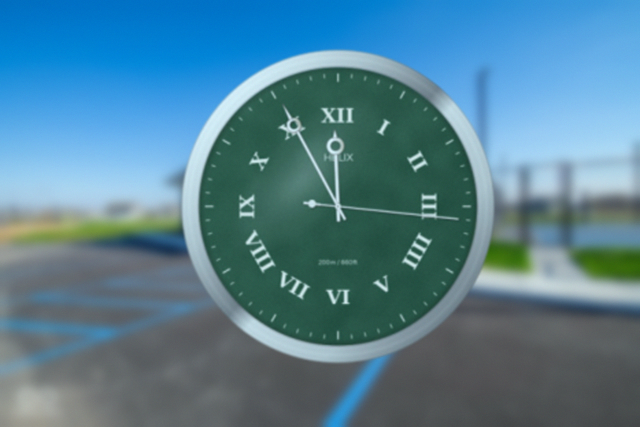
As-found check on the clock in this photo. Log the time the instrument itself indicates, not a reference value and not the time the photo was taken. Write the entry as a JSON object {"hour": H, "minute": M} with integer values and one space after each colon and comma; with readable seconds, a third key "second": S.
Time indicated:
{"hour": 11, "minute": 55, "second": 16}
